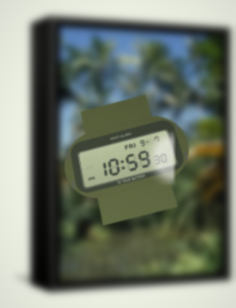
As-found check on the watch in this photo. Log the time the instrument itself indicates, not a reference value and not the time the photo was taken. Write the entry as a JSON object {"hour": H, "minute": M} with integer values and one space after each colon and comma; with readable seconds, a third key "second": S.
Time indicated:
{"hour": 10, "minute": 59}
